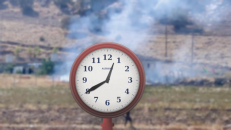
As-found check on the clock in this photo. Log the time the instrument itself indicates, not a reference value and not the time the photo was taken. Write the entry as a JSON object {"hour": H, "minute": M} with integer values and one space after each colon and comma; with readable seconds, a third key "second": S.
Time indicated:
{"hour": 12, "minute": 40}
